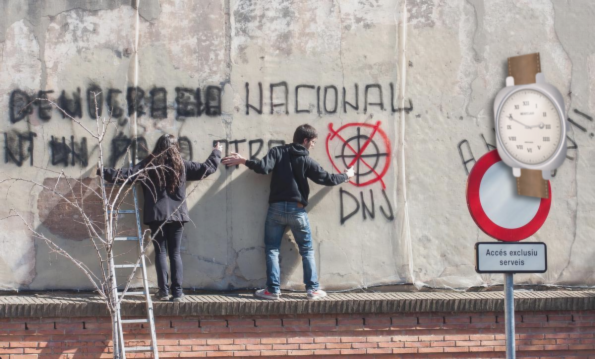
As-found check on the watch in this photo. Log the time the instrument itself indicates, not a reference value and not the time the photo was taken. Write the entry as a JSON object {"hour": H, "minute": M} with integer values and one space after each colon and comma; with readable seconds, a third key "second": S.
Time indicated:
{"hour": 2, "minute": 49}
